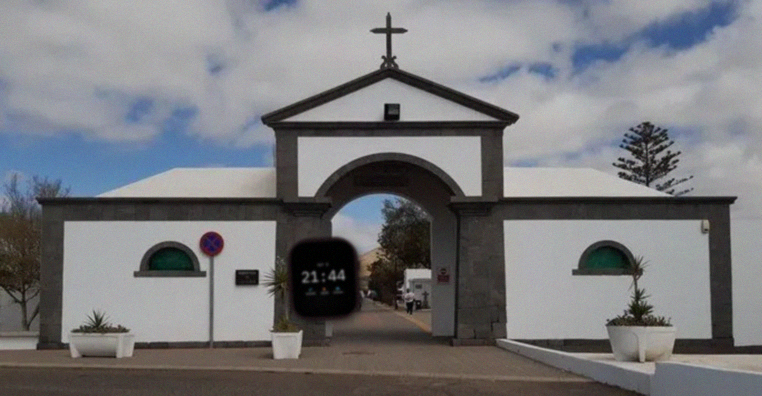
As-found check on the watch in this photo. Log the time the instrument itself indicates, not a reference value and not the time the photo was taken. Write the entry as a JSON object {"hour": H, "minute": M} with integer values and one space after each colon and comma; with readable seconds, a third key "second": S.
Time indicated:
{"hour": 21, "minute": 44}
